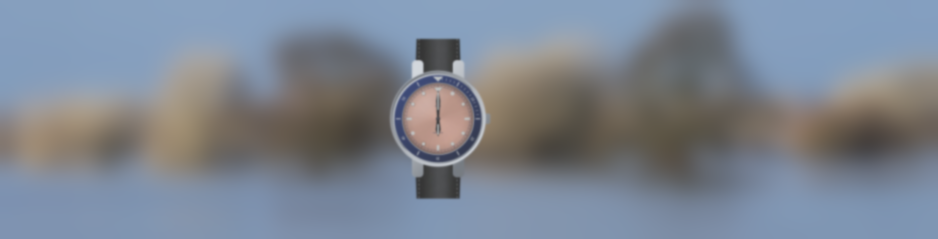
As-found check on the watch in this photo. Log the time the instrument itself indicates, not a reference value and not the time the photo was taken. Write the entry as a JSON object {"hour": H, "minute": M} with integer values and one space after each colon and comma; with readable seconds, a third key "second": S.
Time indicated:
{"hour": 6, "minute": 0}
